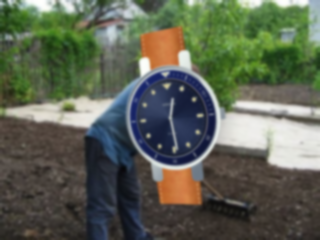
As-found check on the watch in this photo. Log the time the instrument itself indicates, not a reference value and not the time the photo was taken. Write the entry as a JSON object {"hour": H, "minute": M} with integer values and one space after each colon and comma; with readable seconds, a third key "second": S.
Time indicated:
{"hour": 12, "minute": 29}
